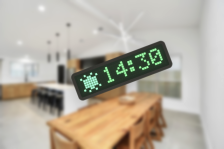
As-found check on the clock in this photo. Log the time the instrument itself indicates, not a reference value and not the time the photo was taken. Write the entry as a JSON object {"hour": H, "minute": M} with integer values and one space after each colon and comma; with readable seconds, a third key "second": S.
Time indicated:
{"hour": 14, "minute": 30}
